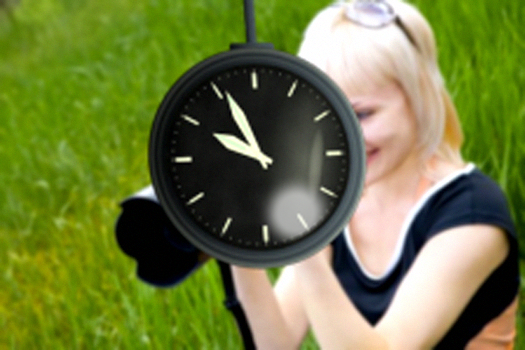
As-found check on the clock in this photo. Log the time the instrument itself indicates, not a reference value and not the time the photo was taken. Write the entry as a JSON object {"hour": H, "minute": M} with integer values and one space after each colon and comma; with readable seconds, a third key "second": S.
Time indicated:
{"hour": 9, "minute": 56}
